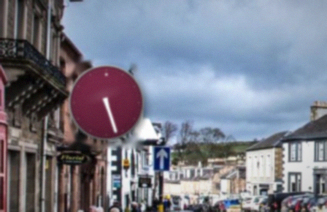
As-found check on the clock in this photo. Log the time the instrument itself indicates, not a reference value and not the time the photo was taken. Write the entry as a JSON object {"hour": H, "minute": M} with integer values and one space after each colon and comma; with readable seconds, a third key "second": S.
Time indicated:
{"hour": 5, "minute": 27}
